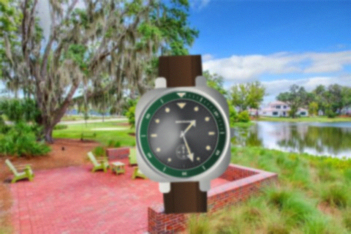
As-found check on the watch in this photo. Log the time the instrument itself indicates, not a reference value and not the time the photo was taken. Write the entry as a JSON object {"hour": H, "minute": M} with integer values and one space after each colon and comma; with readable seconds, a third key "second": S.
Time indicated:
{"hour": 1, "minute": 27}
